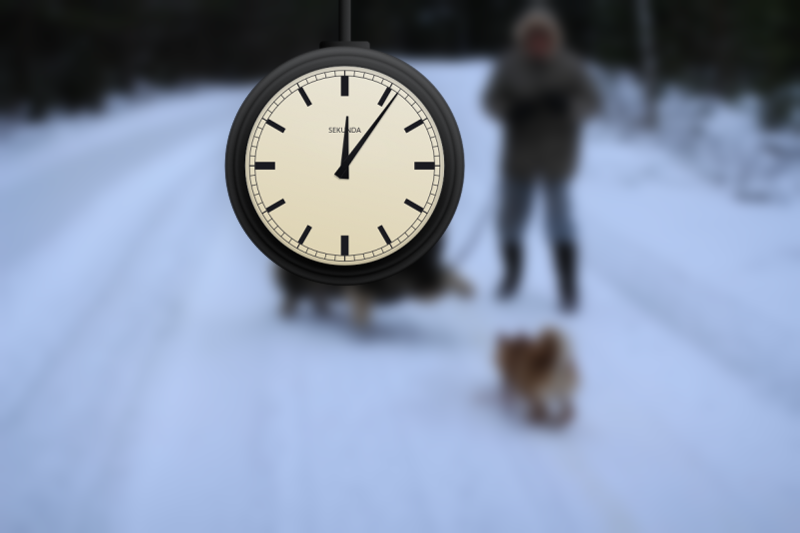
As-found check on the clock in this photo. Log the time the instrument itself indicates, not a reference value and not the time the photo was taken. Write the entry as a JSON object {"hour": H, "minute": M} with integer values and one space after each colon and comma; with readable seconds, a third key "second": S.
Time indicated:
{"hour": 12, "minute": 6}
